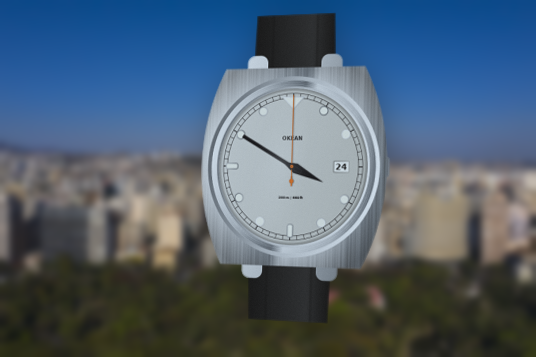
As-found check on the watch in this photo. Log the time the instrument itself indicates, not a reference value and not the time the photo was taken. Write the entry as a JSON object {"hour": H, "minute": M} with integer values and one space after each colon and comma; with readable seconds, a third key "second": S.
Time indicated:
{"hour": 3, "minute": 50, "second": 0}
